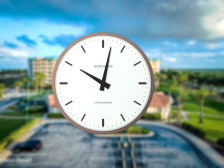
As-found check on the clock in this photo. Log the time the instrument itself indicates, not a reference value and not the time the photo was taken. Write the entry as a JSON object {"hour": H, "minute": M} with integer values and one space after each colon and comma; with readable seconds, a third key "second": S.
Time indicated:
{"hour": 10, "minute": 2}
